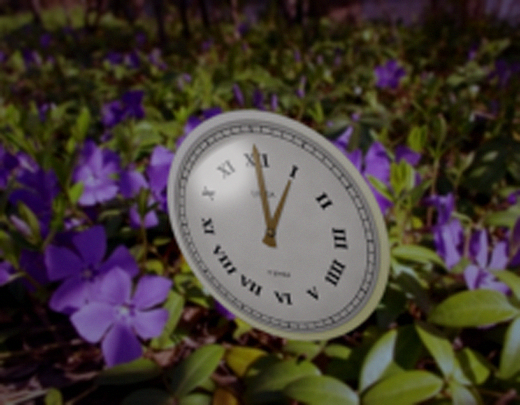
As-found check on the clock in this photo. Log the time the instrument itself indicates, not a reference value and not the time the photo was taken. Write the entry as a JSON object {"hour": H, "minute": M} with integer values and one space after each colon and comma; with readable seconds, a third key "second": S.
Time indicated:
{"hour": 1, "minute": 0}
